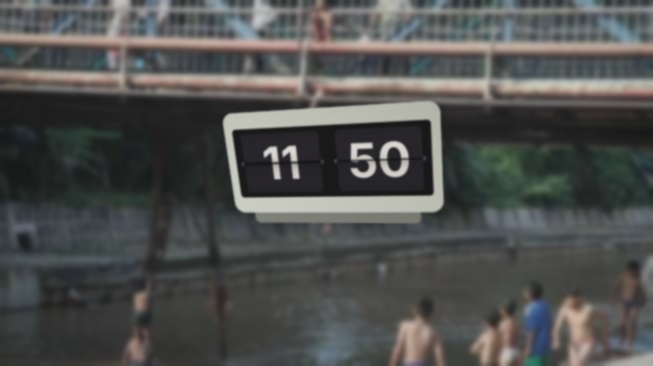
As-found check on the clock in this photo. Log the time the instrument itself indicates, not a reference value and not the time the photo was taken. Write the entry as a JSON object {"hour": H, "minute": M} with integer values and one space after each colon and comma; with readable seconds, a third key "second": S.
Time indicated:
{"hour": 11, "minute": 50}
